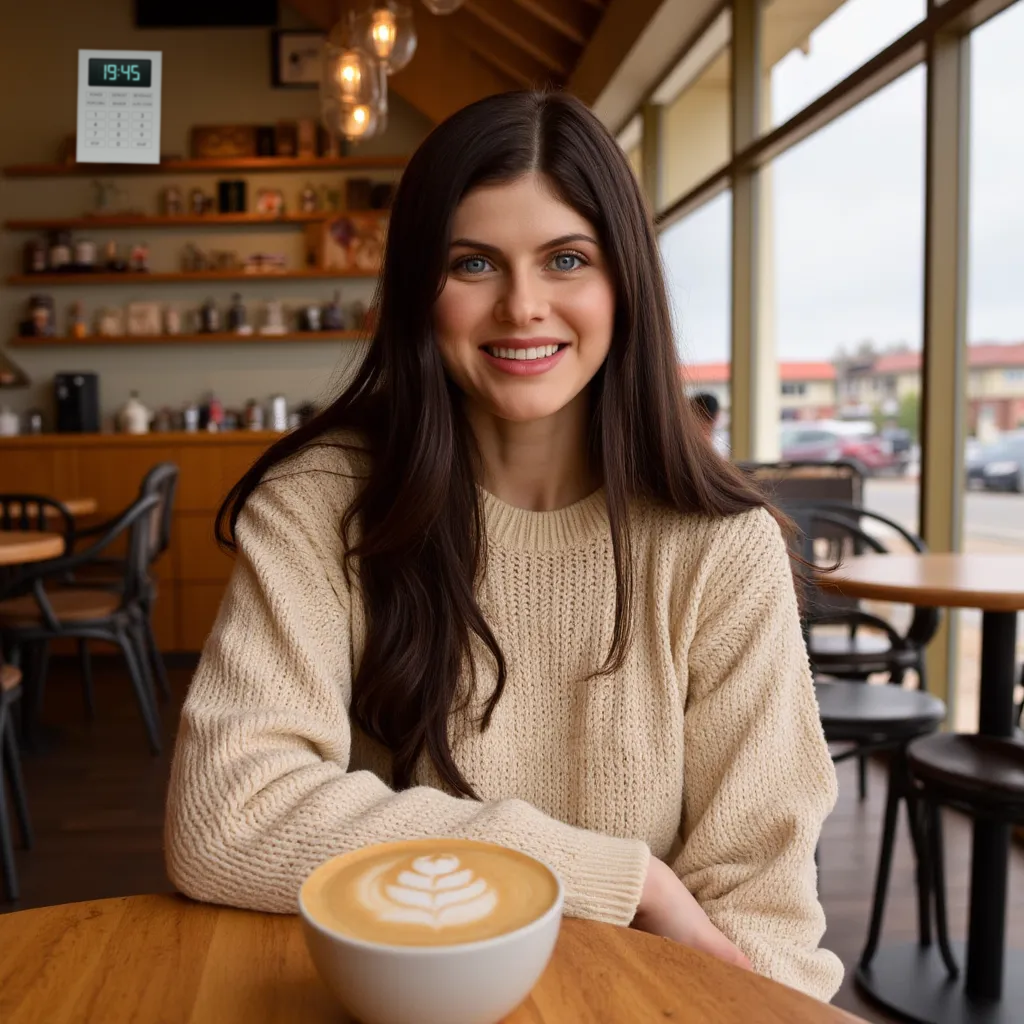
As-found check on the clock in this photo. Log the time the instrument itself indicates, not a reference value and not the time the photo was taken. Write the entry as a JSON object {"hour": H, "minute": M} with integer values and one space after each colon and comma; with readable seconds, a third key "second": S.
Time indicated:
{"hour": 19, "minute": 45}
